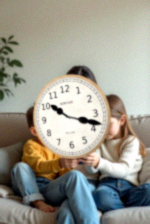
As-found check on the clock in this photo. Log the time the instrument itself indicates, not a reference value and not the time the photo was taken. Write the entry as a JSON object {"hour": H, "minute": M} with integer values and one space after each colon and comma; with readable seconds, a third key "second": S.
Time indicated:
{"hour": 10, "minute": 18}
